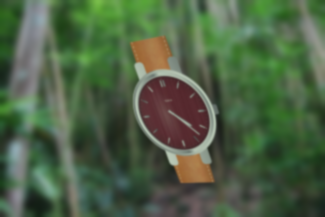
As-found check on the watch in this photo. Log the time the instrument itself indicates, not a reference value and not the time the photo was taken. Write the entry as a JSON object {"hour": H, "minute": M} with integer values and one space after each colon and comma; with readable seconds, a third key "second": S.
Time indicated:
{"hour": 4, "minute": 23}
